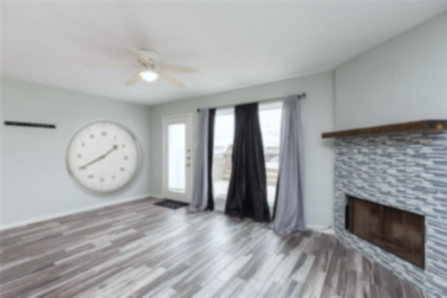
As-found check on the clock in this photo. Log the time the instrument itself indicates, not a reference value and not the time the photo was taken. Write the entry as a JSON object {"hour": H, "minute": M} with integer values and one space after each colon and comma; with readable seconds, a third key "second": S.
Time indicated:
{"hour": 1, "minute": 40}
